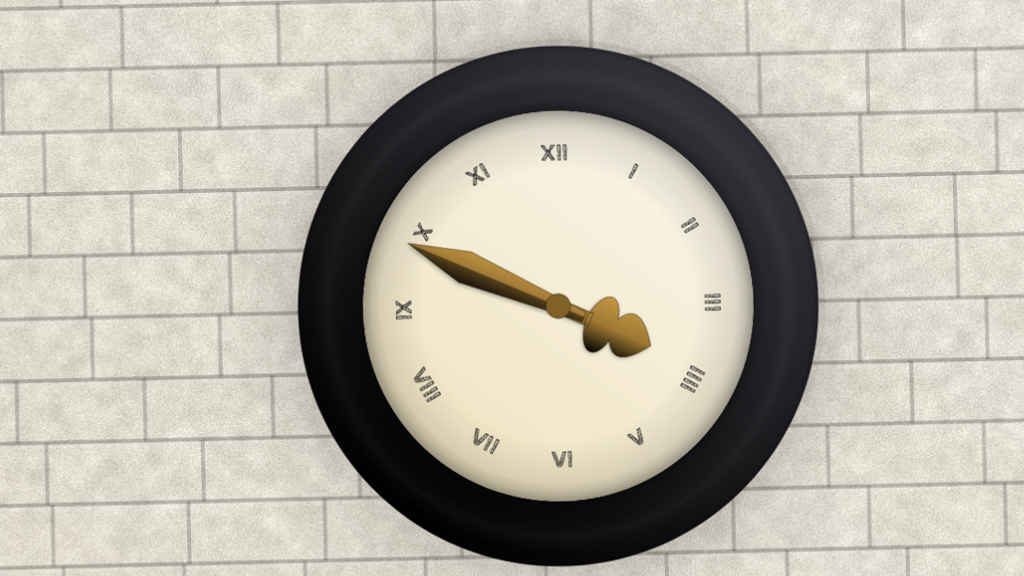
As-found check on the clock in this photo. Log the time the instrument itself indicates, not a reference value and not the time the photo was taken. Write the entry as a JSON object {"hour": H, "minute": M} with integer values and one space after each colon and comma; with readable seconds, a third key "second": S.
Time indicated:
{"hour": 3, "minute": 49}
